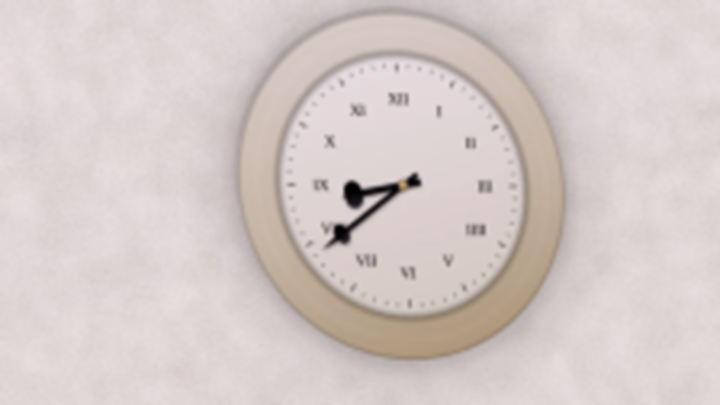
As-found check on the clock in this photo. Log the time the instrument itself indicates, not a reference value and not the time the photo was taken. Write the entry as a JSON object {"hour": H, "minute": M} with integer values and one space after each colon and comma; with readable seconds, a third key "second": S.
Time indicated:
{"hour": 8, "minute": 39}
